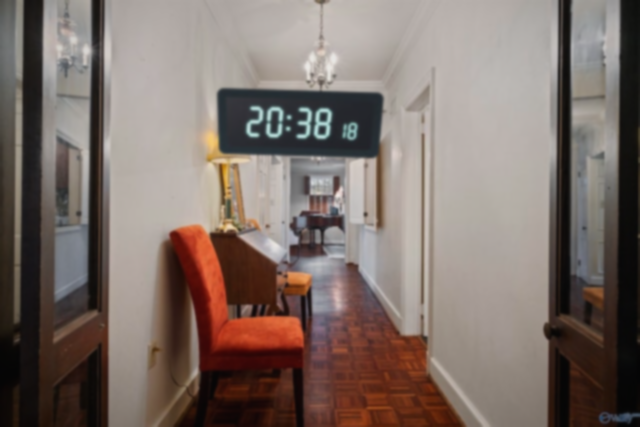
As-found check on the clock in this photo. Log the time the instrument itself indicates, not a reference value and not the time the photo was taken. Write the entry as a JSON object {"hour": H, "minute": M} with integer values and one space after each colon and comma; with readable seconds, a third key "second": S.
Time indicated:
{"hour": 20, "minute": 38, "second": 18}
